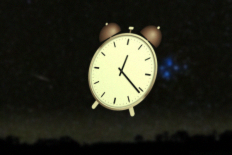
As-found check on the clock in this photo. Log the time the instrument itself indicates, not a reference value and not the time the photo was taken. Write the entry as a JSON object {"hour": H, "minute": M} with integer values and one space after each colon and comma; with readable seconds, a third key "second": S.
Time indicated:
{"hour": 12, "minute": 21}
